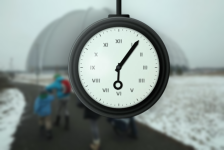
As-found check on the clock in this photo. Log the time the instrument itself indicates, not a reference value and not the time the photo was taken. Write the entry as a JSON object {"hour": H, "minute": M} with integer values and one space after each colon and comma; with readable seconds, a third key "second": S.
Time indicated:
{"hour": 6, "minute": 6}
